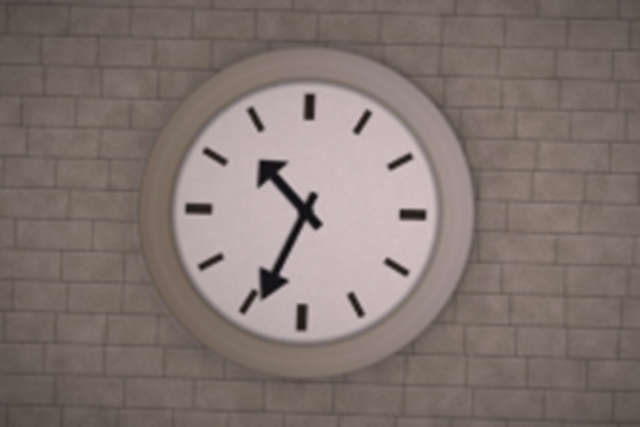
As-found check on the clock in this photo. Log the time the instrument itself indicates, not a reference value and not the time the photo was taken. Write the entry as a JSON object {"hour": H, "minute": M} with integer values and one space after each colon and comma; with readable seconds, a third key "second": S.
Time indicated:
{"hour": 10, "minute": 34}
